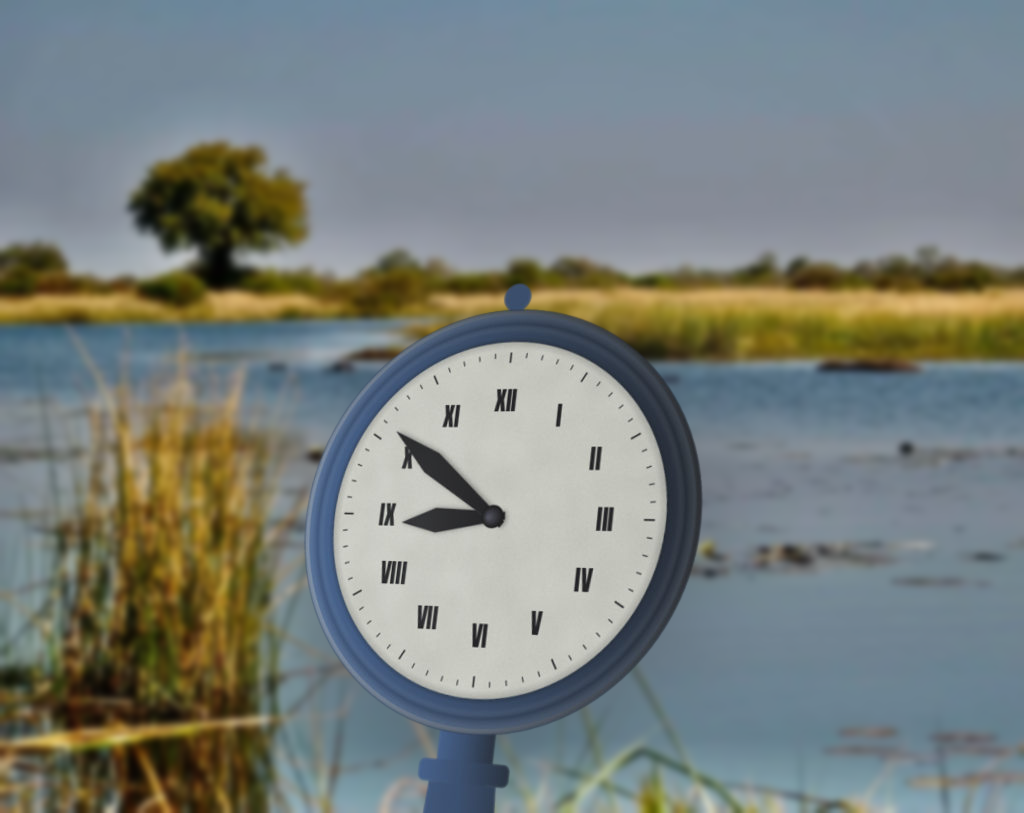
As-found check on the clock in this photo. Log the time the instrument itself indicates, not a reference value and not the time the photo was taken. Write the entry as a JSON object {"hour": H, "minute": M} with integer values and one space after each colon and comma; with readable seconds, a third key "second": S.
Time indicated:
{"hour": 8, "minute": 51}
